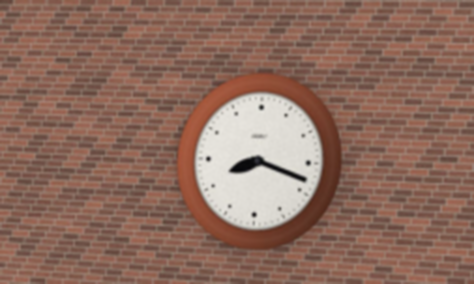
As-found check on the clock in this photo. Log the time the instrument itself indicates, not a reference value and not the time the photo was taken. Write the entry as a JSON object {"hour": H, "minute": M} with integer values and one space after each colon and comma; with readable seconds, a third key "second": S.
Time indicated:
{"hour": 8, "minute": 18}
